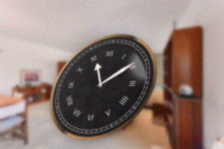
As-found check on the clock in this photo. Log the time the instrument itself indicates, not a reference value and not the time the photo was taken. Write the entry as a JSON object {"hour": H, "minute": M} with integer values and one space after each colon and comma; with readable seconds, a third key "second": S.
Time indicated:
{"hour": 11, "minute": 9}
